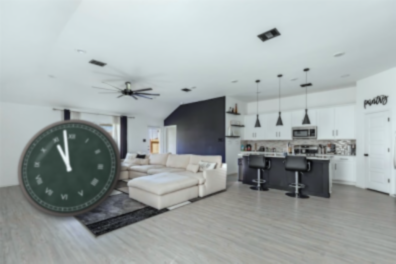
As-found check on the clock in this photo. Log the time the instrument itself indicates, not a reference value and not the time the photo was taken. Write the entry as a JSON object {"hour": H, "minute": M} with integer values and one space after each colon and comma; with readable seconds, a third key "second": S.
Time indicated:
{"hour": 10, "minute": 58}
